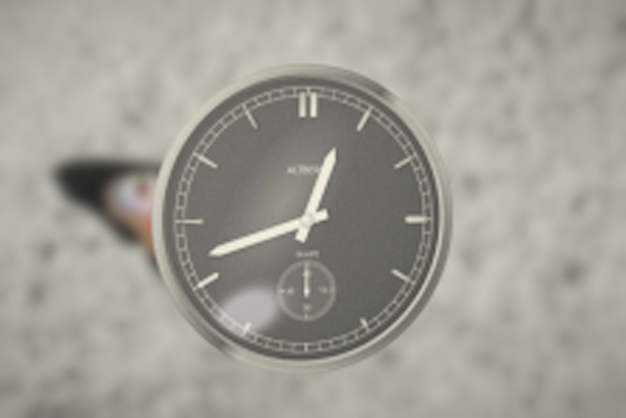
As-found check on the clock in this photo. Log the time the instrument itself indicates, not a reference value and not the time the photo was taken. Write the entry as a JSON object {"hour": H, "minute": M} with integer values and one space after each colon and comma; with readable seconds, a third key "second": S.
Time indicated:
{"hour": 12, "minute": 42}
